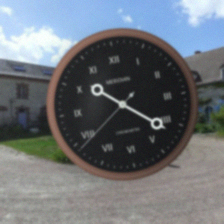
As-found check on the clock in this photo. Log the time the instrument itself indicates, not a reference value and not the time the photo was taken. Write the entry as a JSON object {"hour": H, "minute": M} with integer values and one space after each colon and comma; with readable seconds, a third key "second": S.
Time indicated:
{"hour": 10, "minute": 21, "second": 39}
